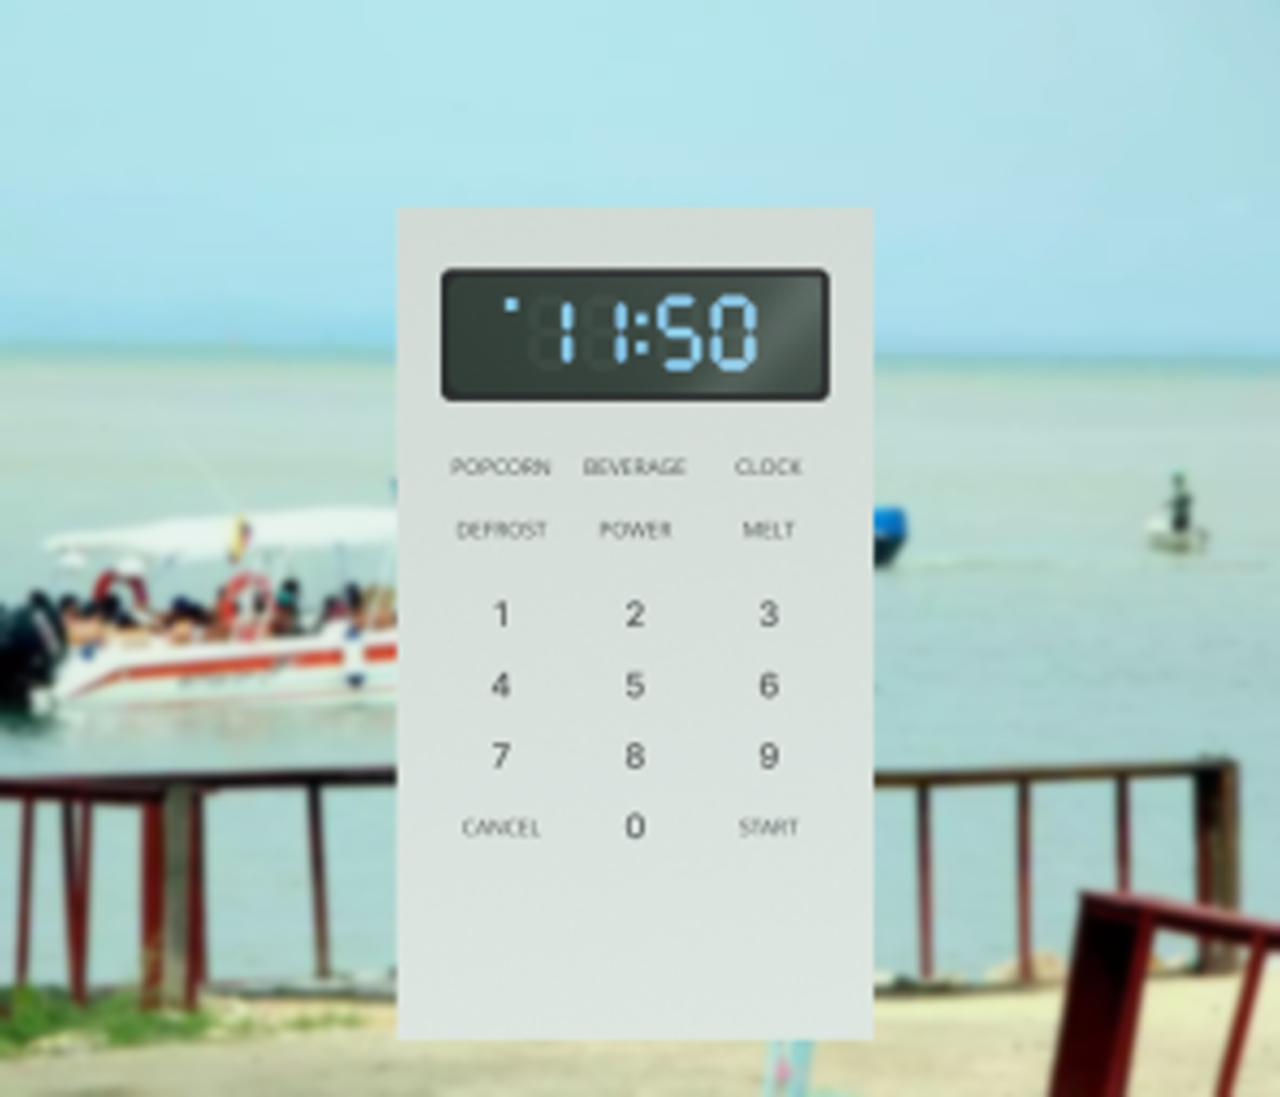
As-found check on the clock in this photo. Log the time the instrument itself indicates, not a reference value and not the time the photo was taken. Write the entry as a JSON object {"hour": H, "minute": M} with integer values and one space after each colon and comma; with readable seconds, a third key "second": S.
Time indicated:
{"hour": 11, "minute": 50}
